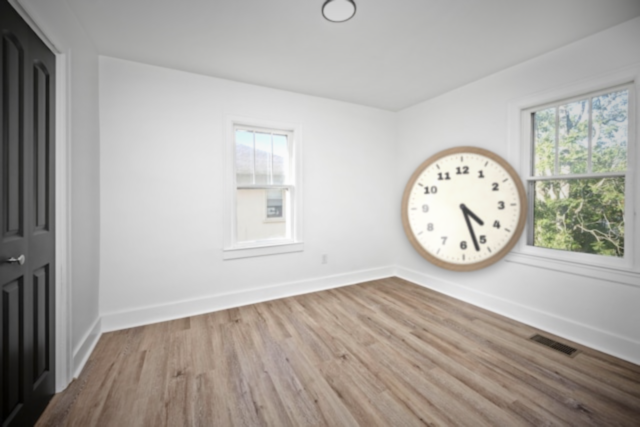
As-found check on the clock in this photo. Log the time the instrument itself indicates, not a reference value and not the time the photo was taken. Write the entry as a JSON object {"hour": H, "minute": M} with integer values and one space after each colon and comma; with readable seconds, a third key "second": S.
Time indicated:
{"hour": 4, "minute": 27}
